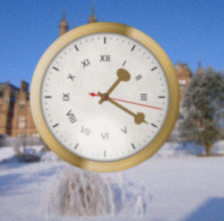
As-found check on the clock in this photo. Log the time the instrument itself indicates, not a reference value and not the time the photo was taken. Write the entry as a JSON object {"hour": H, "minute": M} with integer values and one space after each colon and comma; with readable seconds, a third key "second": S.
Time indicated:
{"hour": 1, "minute": 20, "second": 17}
